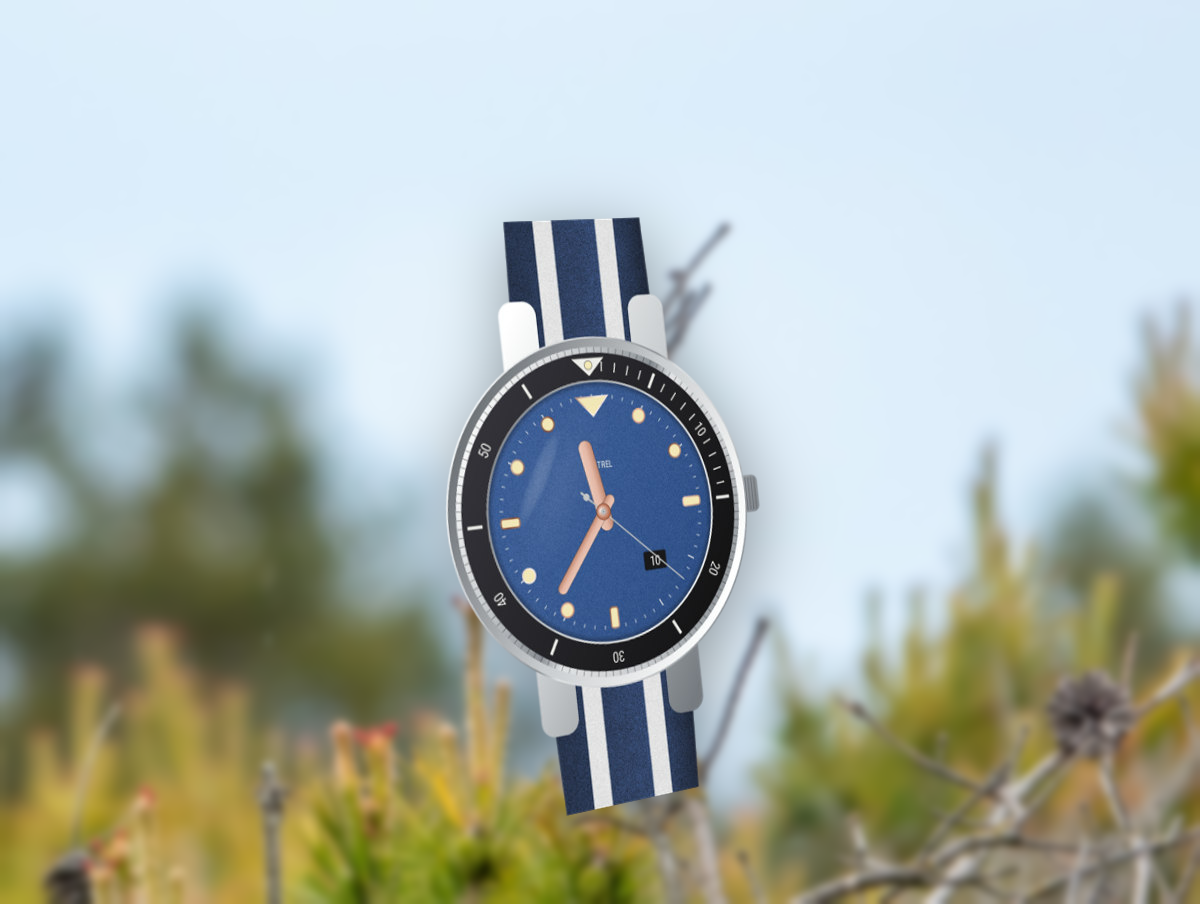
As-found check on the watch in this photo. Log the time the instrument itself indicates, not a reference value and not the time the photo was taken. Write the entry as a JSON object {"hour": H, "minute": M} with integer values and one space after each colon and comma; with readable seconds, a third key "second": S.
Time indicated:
{"hour": 11, "minute": 36, "second": 22}
